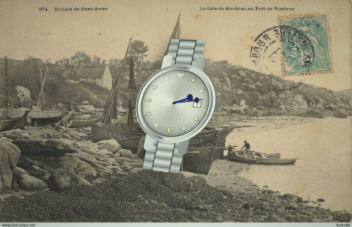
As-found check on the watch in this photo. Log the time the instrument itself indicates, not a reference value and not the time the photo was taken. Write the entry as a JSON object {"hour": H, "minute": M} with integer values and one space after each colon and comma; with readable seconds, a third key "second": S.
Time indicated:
{"hour": 2, "minute": 13}
